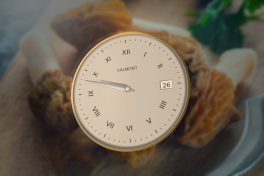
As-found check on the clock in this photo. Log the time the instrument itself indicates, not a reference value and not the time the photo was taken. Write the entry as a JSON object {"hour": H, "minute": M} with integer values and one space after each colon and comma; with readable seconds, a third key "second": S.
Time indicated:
{"hour": 9, "minute": 48}
